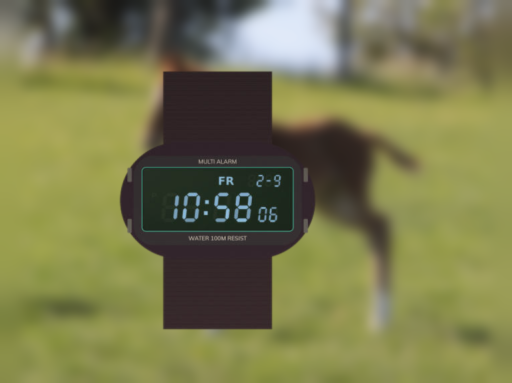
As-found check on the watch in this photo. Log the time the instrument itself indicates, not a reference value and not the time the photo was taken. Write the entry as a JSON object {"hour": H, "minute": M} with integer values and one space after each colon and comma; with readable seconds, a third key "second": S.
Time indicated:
{"hour": 10, "minute": 58, "second": 6}
